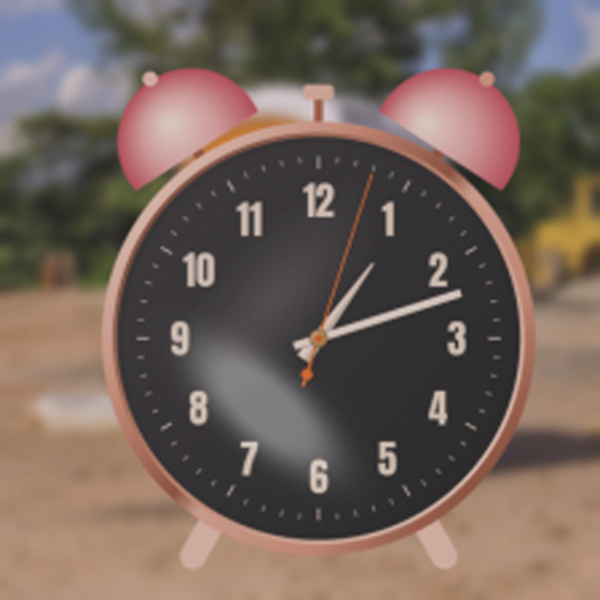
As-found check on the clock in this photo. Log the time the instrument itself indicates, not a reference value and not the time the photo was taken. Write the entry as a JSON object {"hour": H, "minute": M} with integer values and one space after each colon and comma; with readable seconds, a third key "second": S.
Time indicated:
{"hour": 1, "minute": 12, "second": 3}
